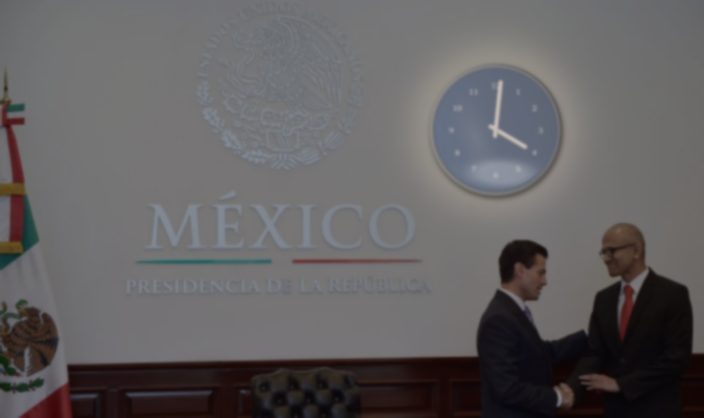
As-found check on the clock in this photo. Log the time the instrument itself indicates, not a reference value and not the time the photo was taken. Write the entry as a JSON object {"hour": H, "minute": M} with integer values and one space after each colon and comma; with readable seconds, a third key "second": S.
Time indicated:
{"hour": 4, "minute": 1}
